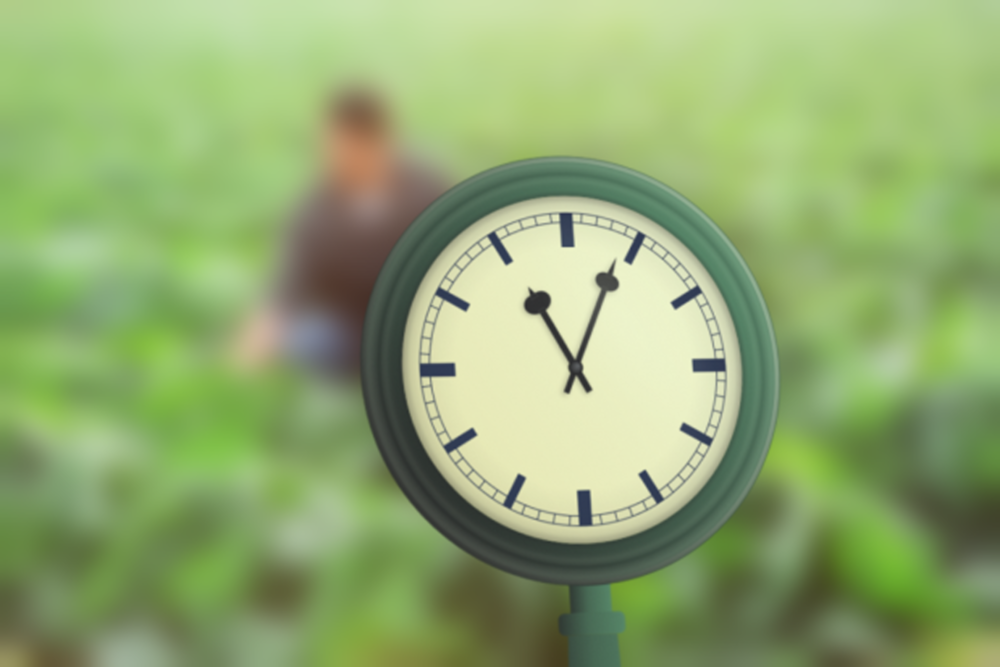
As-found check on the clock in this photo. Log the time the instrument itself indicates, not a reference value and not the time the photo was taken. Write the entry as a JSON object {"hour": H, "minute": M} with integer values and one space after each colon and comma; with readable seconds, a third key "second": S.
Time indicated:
{"hour": 11, "minute": 4}
